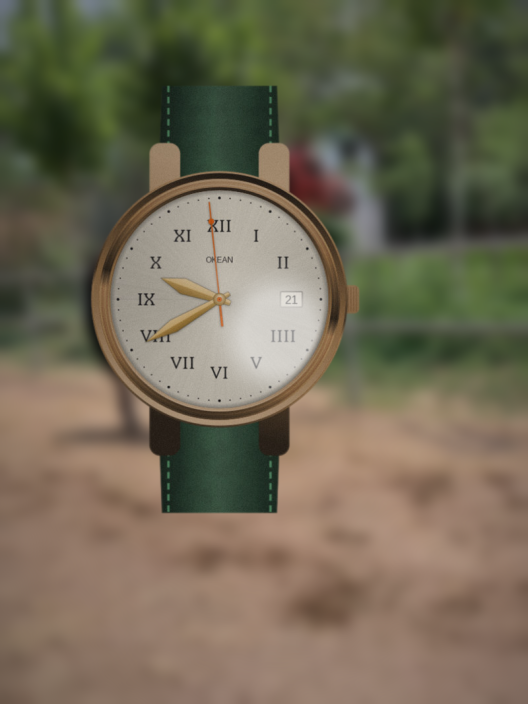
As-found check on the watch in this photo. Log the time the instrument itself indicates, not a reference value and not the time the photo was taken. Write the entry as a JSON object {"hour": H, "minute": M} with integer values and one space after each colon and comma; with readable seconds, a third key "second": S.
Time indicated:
{"hour": 9, "minute": 39, "second": 59}
